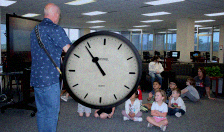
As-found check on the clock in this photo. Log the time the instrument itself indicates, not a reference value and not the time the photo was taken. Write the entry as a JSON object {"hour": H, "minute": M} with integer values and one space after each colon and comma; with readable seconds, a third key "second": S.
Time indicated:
{"hour": 10, "minute": 54}
